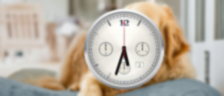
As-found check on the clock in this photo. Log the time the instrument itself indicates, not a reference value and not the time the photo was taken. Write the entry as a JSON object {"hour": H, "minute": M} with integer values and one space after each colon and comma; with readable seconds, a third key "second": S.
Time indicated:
{"hour": 5, "minute": 33}
